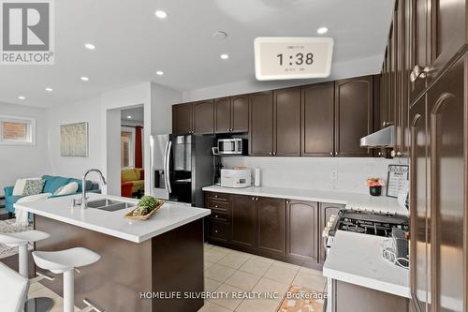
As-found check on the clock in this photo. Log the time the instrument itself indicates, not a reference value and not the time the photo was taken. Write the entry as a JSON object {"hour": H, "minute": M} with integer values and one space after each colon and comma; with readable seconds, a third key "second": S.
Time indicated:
{"hour": 1, "minute": 38}
